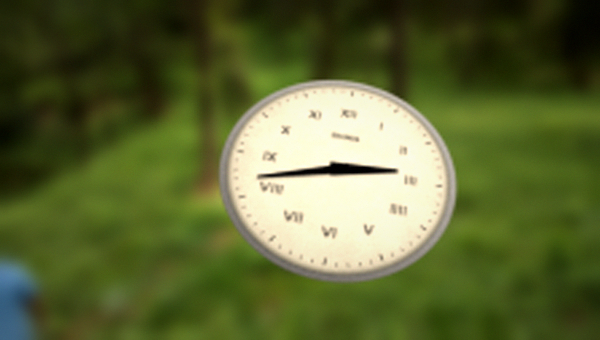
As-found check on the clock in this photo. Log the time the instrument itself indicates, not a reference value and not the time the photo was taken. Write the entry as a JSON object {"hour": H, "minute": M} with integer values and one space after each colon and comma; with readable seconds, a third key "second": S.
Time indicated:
{"hour": 2, "minute": 42}
